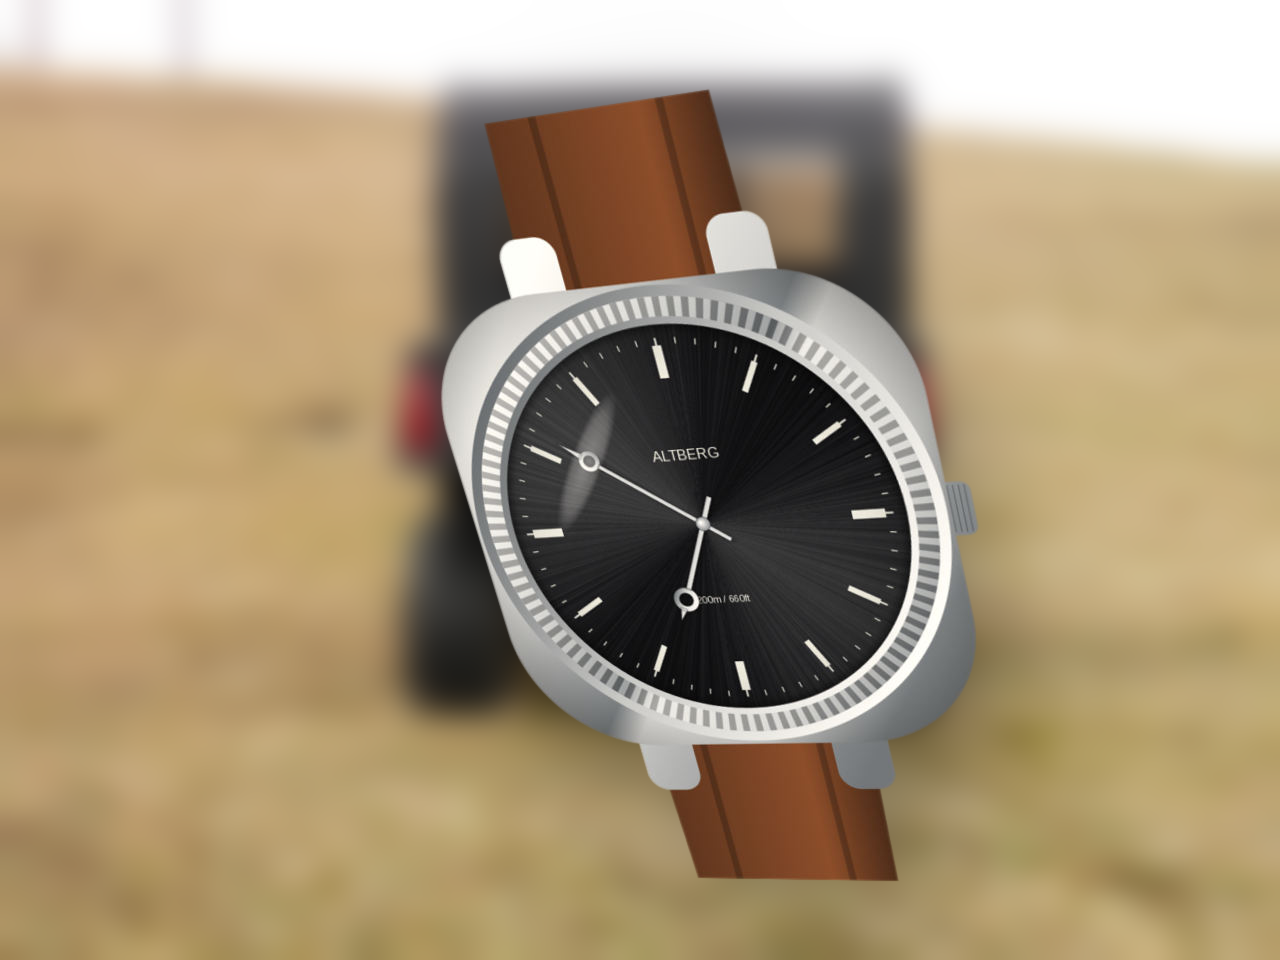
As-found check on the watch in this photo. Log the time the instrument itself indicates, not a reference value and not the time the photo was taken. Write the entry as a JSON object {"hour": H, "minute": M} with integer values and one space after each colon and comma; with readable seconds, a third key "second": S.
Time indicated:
{"hour": 6, "minute": 51}
